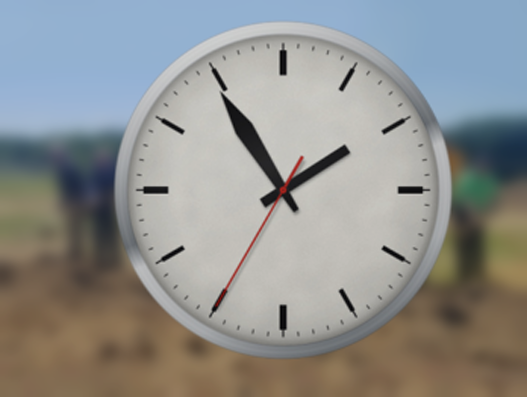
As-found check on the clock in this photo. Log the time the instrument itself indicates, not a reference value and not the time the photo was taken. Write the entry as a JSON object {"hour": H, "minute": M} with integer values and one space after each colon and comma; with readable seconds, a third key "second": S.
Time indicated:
{"hour": 1, "minute": 54, "second": 35}
